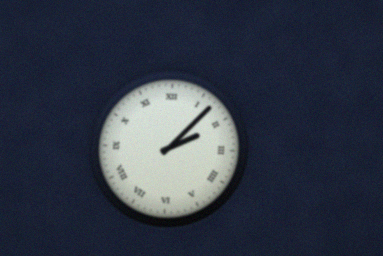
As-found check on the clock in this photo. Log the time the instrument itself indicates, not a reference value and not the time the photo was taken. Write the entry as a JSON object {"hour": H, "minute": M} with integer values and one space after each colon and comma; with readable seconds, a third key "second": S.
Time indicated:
{"hour": 2, "minute": 7}
